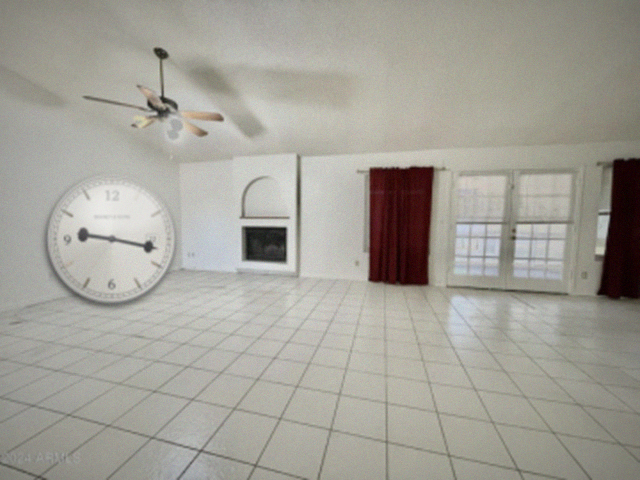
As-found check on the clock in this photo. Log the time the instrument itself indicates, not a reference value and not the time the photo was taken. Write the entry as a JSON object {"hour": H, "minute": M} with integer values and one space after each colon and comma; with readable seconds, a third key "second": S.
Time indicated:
{"hour": 9, "minute": 17}
